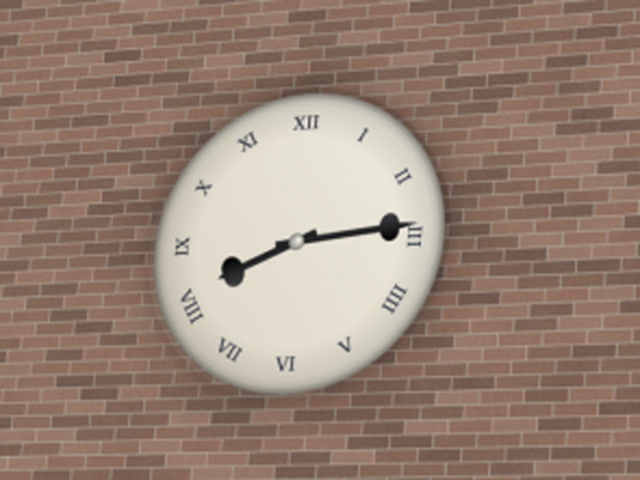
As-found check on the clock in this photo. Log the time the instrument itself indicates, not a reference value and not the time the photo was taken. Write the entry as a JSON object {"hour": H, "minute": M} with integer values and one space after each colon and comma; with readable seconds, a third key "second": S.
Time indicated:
{"hour": 8, "minute": 14}
